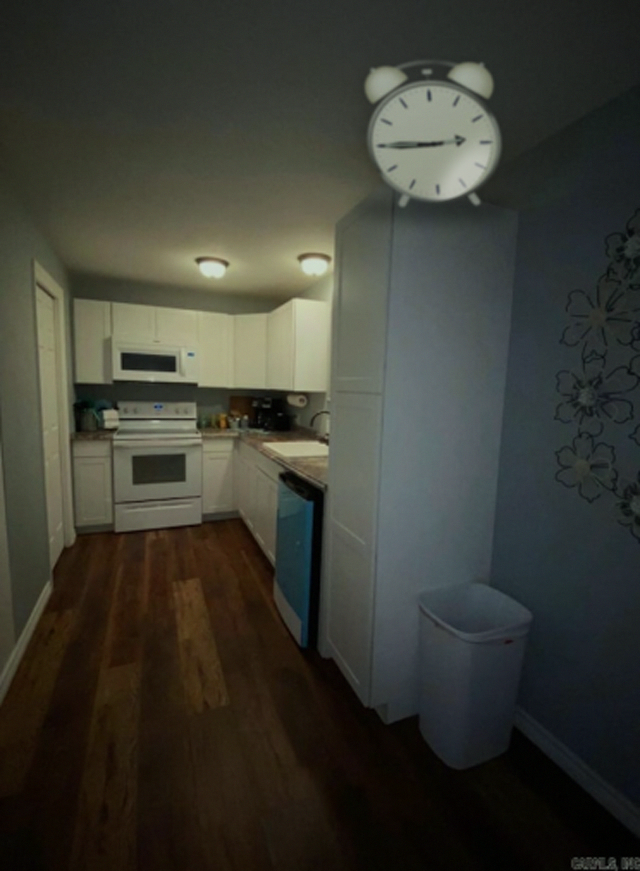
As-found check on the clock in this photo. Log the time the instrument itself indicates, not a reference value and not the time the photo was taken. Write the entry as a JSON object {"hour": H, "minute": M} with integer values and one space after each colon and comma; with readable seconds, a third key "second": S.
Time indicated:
{"hour": 2, "minute": 45}
